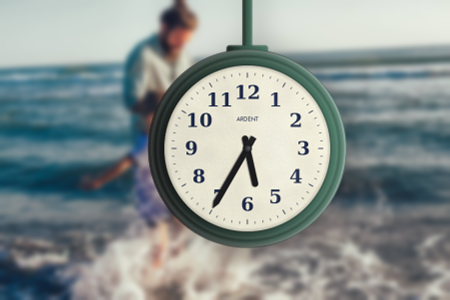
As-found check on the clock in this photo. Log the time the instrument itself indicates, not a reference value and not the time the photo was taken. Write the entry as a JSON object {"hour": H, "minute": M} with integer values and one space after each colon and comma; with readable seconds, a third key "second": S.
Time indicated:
{"hour": 5, "minute": 35}
